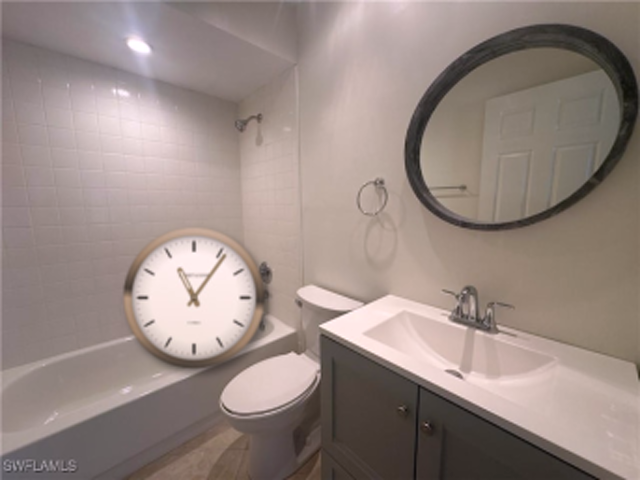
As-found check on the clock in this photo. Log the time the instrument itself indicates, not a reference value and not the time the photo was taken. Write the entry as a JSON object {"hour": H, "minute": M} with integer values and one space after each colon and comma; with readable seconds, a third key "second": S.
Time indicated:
{"hour": 11, "minute": 6}
